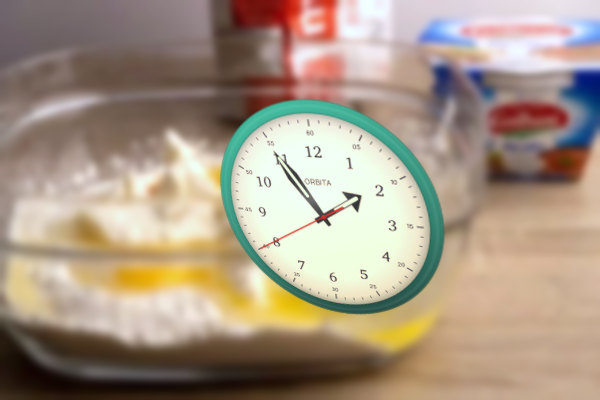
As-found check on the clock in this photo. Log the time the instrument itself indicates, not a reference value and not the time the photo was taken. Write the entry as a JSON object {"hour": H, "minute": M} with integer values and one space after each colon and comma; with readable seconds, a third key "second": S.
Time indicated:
{"hour": 1, "minute": 54, "second": 40}
